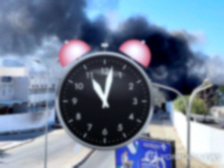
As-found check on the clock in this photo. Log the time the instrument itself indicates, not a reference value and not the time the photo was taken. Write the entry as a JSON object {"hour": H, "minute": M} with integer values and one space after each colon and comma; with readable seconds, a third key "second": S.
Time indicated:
{"hour": 11, "minute": 2}
